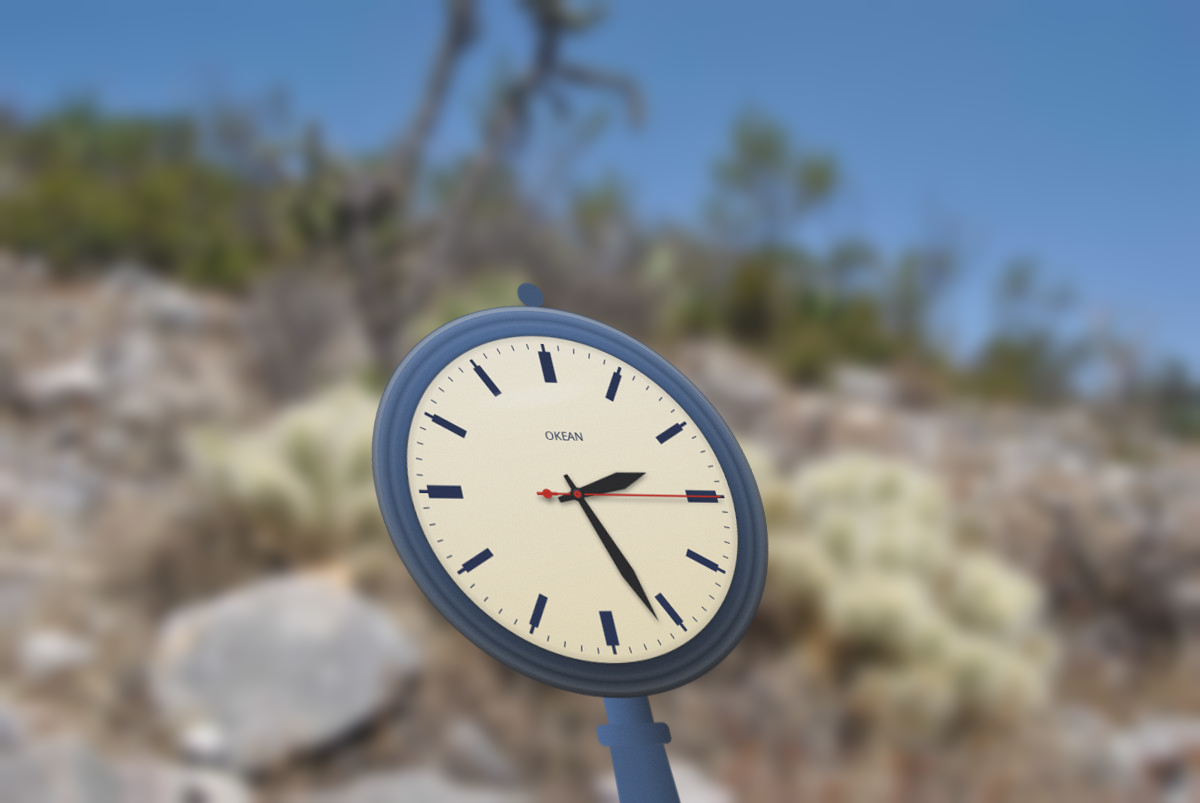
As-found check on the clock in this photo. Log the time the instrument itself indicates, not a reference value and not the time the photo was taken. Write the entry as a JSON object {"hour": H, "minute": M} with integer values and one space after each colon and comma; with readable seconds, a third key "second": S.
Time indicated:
{"hour": 2, "minute": 26, "second": 15}
